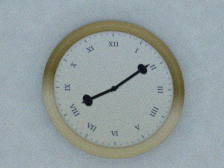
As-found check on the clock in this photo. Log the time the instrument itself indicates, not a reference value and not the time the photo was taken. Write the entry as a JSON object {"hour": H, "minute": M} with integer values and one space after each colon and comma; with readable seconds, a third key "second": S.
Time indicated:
{"hour": 8, "minute": 9}
